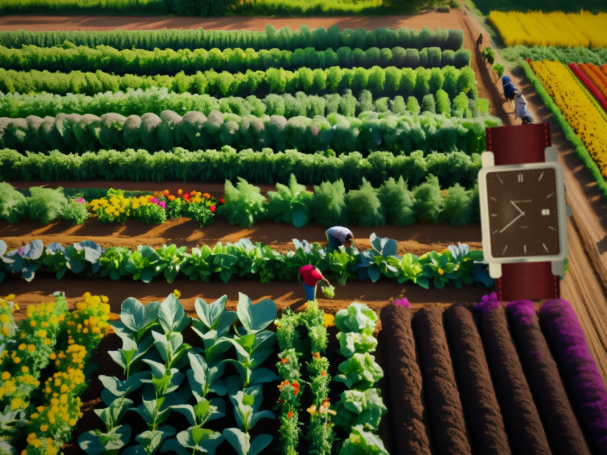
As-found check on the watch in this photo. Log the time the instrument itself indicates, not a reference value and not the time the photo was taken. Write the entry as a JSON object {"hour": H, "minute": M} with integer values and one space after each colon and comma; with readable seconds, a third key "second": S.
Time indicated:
{"hour": 10, "minute": 39}
